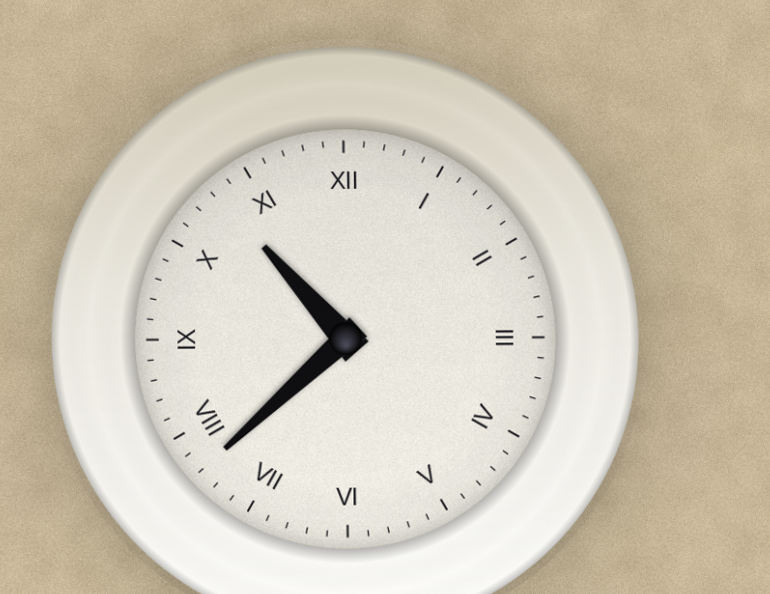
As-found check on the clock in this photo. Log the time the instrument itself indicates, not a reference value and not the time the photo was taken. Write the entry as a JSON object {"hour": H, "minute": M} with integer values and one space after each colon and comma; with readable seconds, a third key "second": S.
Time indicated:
{"hour": 10, "minute": 38}
